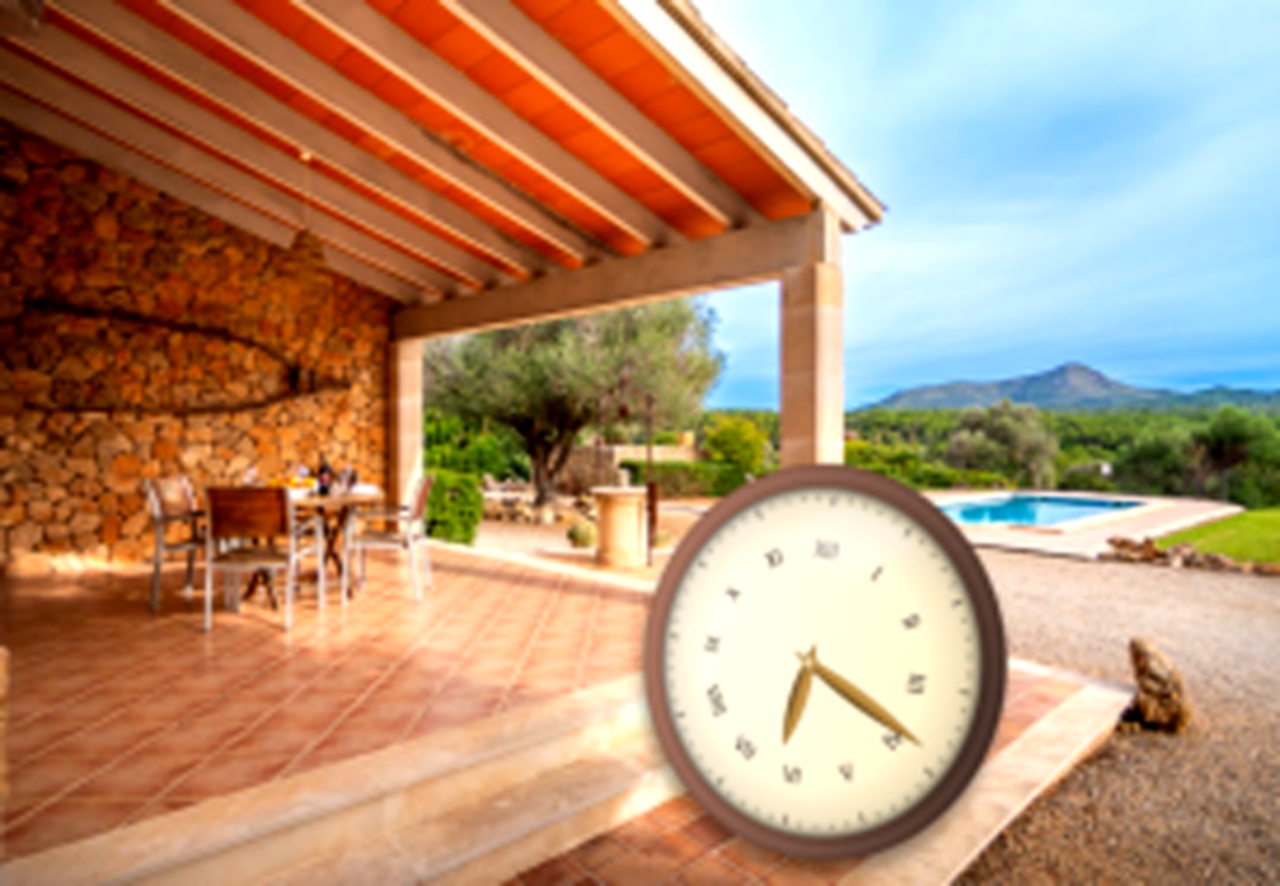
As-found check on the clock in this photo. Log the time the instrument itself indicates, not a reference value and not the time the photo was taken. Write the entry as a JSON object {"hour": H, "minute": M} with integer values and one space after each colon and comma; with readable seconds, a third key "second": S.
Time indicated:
{"hour": 6, "minute": 19}
